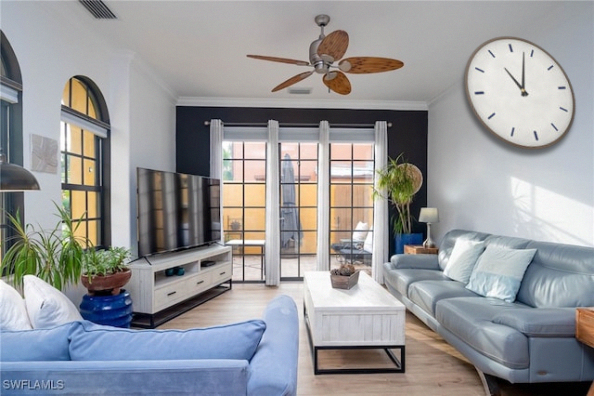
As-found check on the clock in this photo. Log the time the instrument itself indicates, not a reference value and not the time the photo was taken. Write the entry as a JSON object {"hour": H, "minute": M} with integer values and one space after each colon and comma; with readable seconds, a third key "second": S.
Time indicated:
{"hour": 11, "minute": 3}
